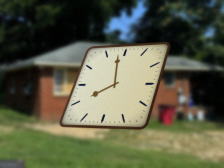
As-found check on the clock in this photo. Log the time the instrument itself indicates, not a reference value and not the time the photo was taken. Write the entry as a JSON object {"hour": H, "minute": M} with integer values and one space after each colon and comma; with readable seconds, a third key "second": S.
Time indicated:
{"hour": 7, "minute": 58}
